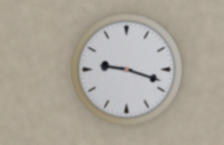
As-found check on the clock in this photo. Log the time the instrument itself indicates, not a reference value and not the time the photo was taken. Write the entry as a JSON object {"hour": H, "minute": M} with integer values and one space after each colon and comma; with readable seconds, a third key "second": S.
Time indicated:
{"hour": 9, "minute": 18}
